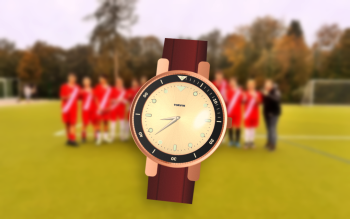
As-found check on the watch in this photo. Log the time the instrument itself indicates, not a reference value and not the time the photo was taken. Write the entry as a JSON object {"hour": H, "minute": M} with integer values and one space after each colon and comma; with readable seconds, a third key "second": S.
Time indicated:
{"hour": 8, "minute": 38}
